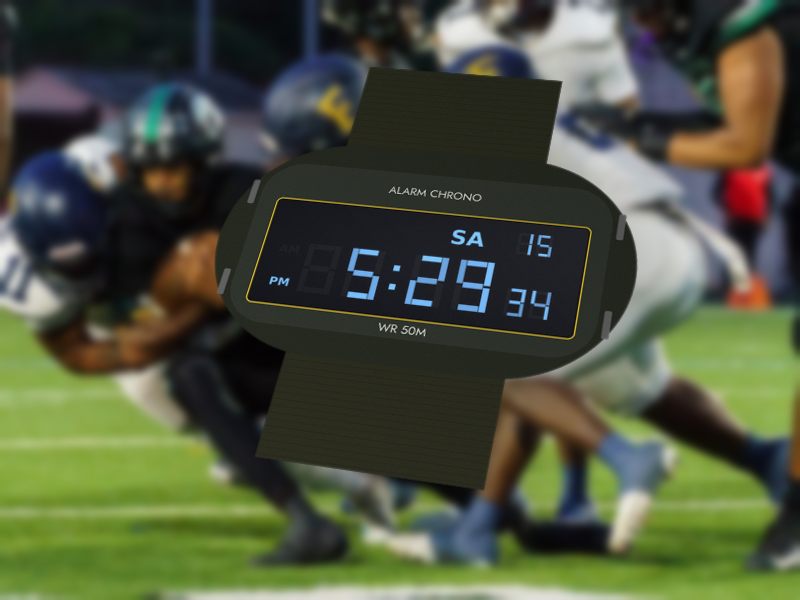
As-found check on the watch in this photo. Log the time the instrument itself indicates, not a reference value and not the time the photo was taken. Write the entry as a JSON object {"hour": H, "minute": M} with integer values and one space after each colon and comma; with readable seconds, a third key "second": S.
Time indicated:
{"hour": 5, "minute": 29, "second": 34}
